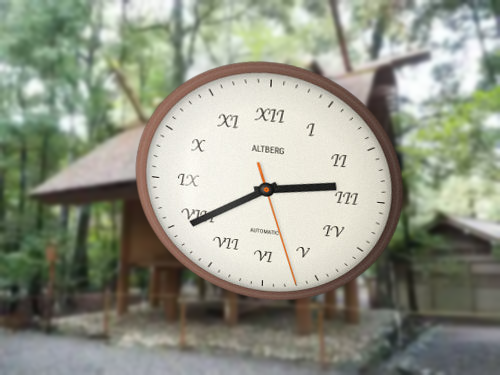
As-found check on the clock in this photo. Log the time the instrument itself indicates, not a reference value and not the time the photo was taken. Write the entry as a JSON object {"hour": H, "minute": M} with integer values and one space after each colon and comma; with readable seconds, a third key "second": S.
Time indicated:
{"hour": 2, "minute": 39, "second": 27}
